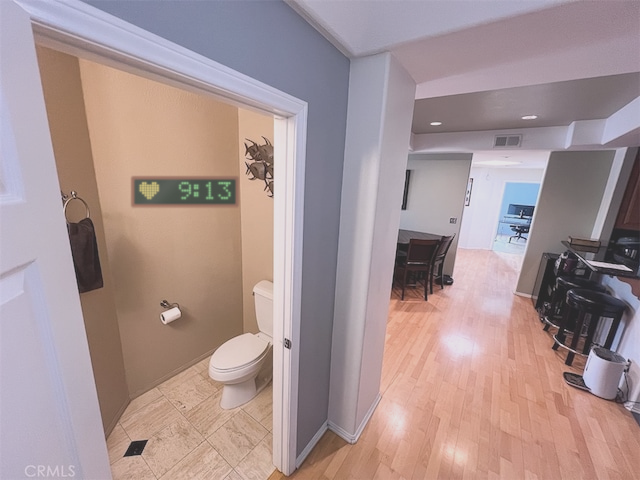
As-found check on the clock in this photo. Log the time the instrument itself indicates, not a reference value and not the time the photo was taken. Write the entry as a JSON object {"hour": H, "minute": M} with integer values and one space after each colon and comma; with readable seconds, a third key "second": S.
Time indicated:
{"hour": 9, "minute": 13}
